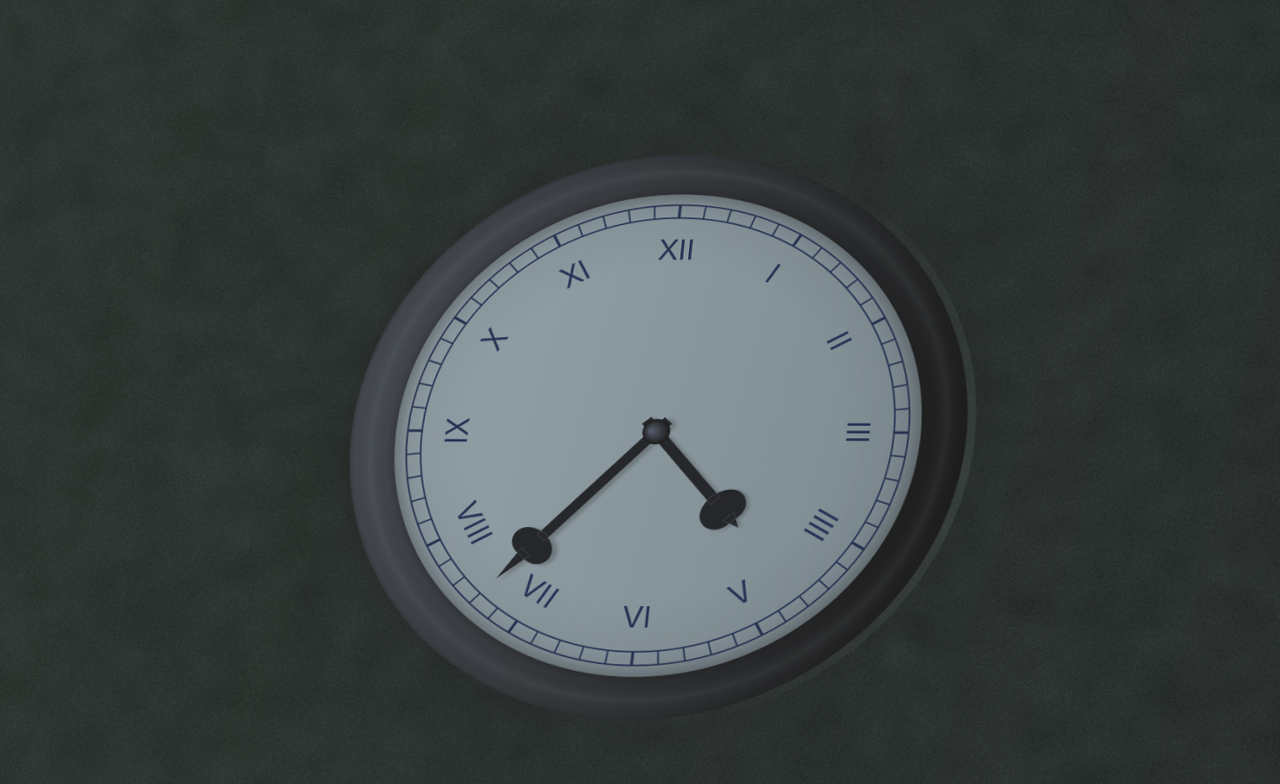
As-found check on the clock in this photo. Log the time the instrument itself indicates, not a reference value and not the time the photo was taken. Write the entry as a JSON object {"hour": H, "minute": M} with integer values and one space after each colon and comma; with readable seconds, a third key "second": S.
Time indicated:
{"hour": 4, "minute": 37}
